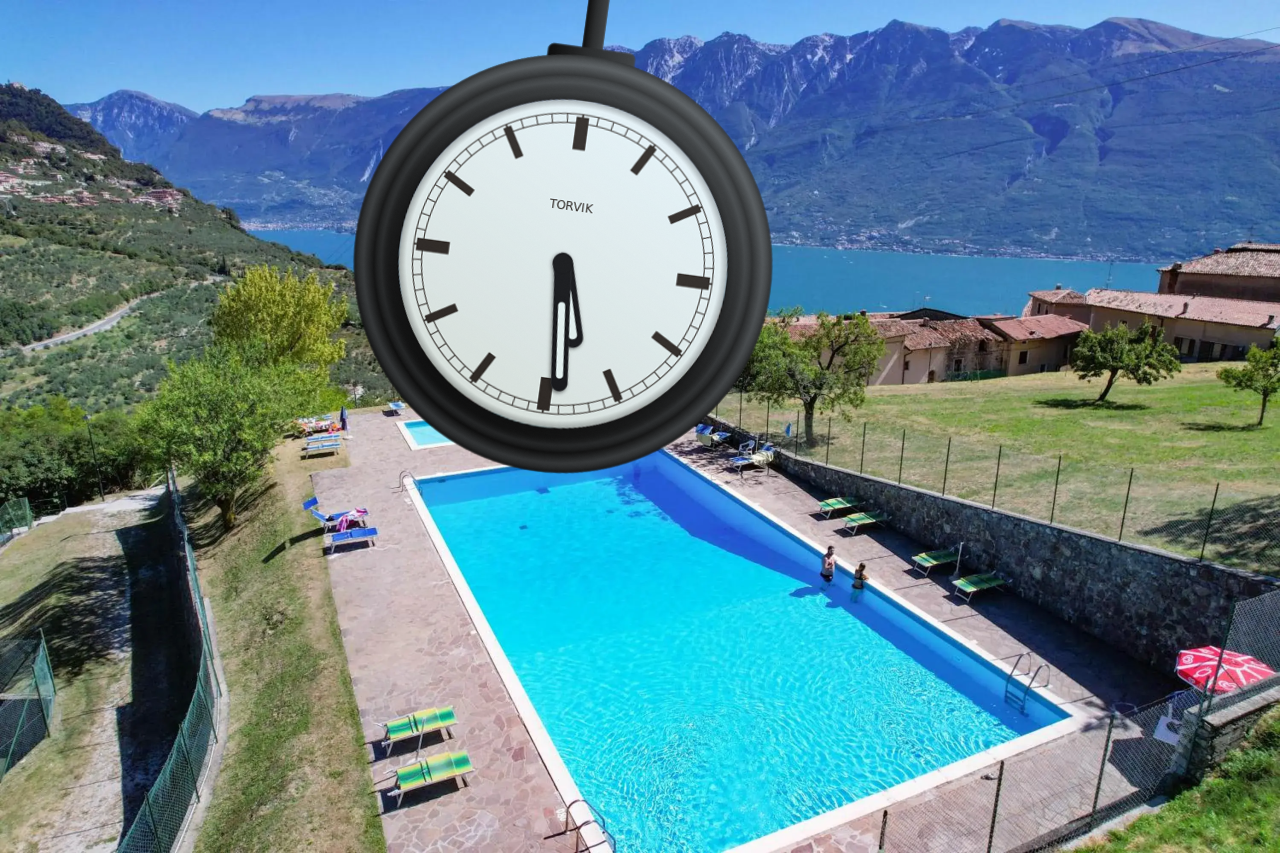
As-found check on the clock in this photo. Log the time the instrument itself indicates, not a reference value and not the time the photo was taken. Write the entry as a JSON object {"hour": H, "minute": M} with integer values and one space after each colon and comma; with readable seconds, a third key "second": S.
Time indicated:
{"hour": 5, "minute": 29}
